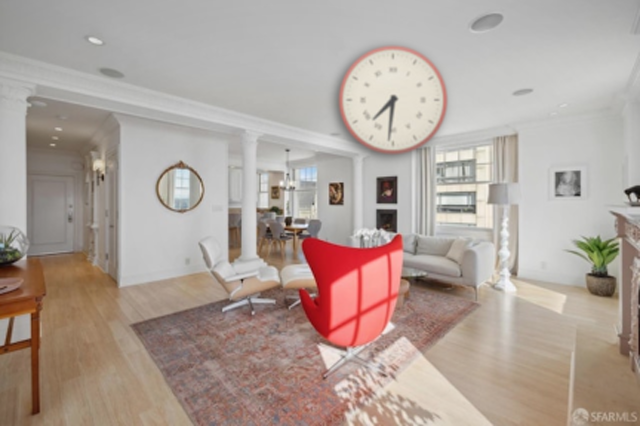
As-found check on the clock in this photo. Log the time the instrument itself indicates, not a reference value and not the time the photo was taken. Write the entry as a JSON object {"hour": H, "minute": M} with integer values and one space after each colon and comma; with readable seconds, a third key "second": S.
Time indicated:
{"hour": 7, "minute": 31}
